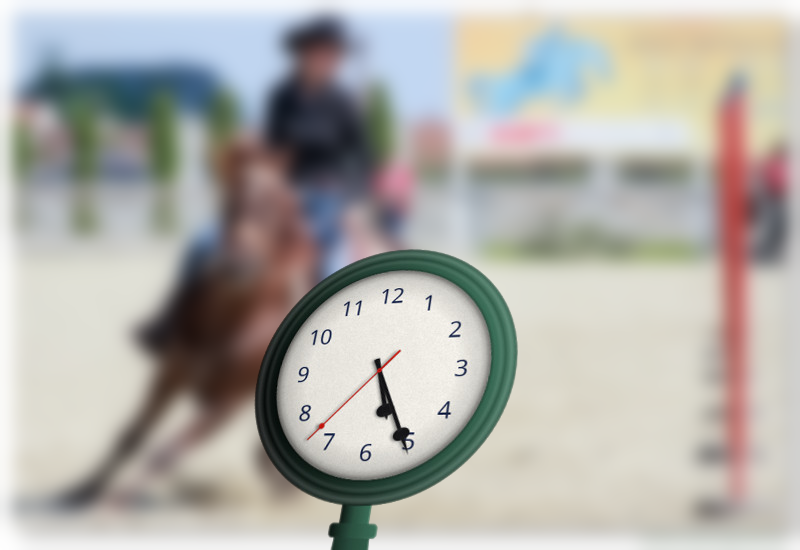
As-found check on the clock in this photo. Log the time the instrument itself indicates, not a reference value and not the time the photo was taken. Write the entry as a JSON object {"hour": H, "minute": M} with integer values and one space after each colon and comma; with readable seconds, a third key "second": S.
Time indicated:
{"hour": 5, "minute": 25, "second": 37}
